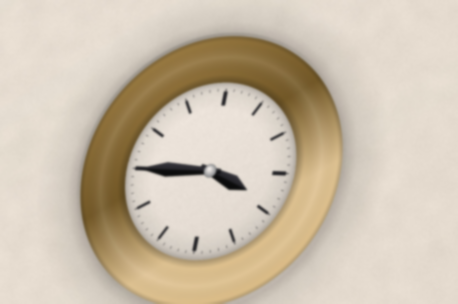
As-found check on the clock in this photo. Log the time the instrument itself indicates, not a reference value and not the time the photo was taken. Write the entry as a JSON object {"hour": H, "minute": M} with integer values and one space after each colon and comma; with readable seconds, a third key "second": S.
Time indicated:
{"hour": 3, "minute": 45}
